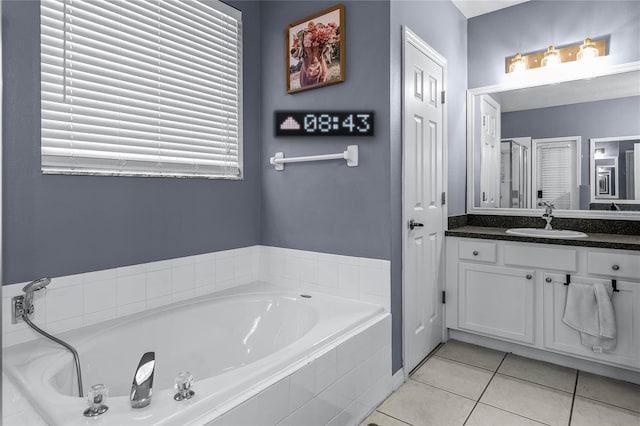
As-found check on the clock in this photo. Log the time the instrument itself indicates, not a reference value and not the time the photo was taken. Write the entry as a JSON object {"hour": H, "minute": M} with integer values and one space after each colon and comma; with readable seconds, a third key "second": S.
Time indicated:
{"hour": 8, "minute": 43}
